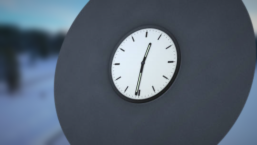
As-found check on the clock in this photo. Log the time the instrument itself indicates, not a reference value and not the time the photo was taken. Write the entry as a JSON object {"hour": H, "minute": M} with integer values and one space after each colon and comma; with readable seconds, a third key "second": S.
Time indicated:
{"hour": 12, "minute": 31}
